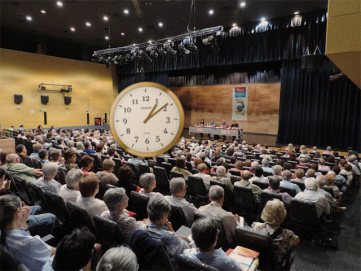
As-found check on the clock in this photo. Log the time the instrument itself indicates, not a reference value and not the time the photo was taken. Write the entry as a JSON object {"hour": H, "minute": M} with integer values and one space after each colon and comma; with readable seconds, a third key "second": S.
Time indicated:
{"hour": 1, "minute": 9}
